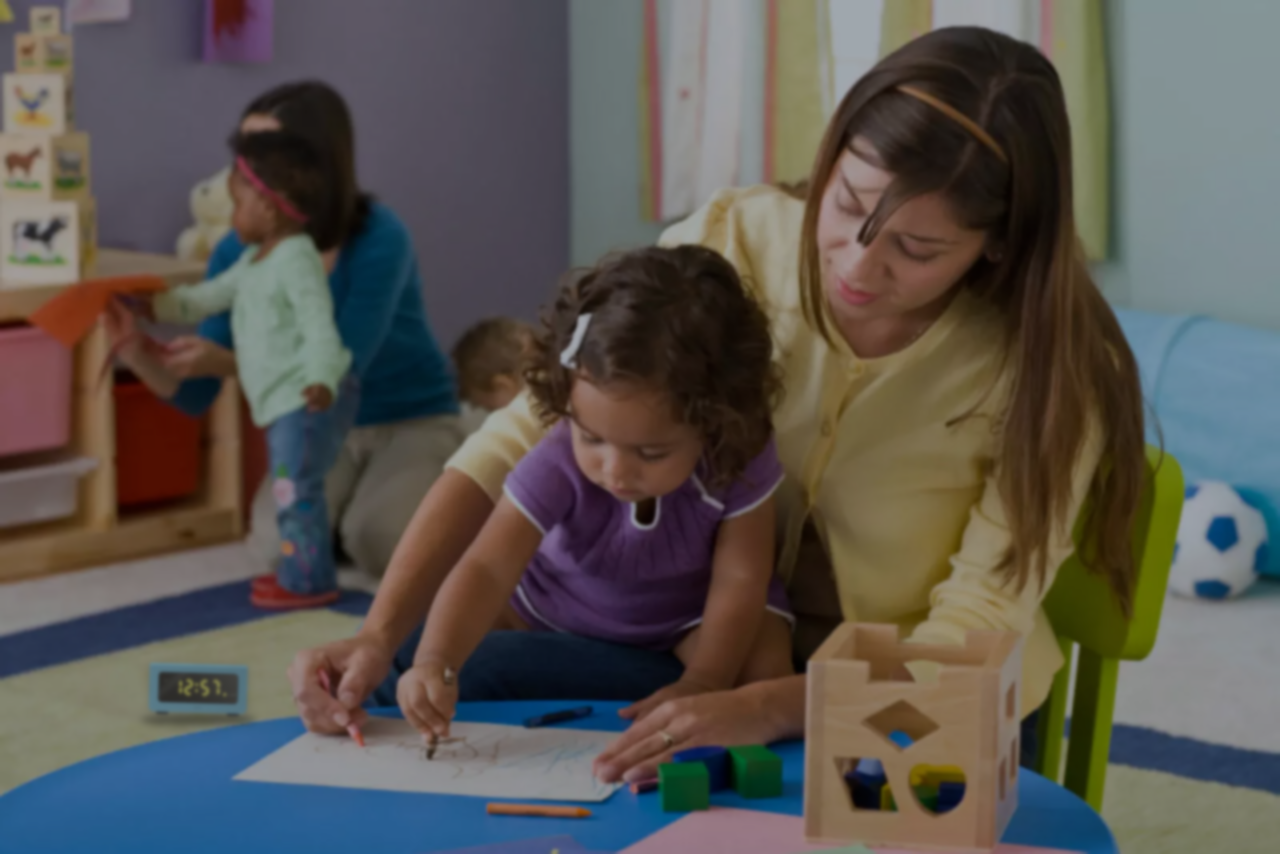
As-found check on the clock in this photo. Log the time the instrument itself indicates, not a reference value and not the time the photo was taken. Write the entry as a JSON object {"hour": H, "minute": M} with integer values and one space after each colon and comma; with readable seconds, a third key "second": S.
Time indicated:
{"hour": 12, "minute": 57}
